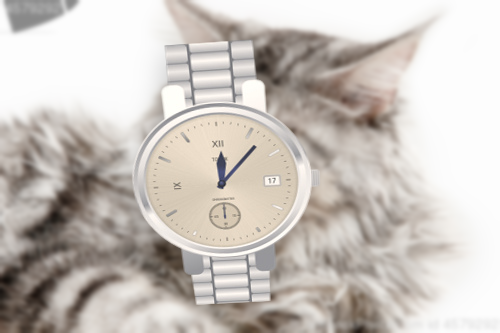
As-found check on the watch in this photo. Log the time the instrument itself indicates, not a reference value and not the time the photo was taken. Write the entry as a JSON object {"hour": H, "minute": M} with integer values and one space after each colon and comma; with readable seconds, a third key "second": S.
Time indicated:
{"hour": 12, "minute": 7}
